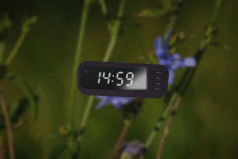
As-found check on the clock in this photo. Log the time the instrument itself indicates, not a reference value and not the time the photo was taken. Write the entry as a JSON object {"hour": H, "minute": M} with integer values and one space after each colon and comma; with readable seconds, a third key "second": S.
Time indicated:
{"hour": 14, "minute": 59}
